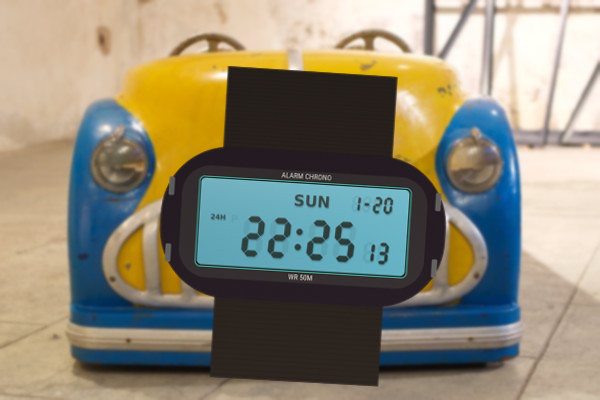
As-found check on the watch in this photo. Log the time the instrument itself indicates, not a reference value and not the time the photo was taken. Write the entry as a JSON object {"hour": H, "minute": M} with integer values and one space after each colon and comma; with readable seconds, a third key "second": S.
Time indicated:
{"hour": 22, "minute": 25, "second": 13}
